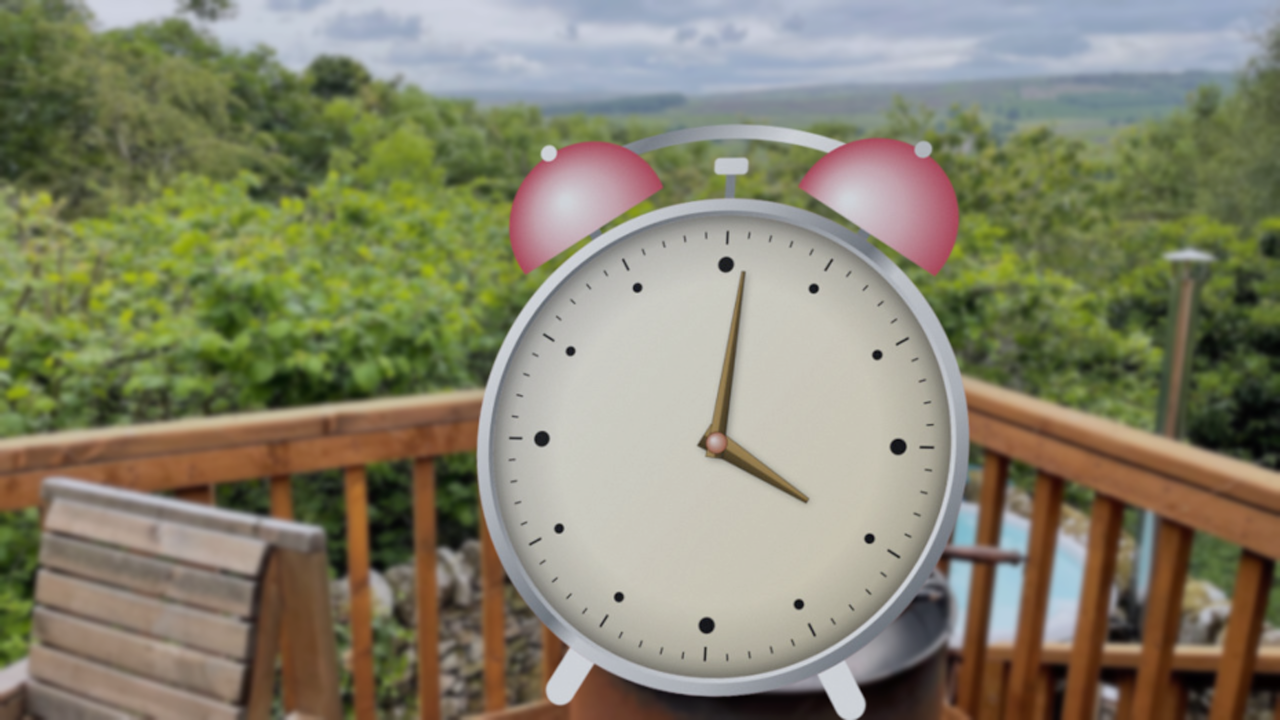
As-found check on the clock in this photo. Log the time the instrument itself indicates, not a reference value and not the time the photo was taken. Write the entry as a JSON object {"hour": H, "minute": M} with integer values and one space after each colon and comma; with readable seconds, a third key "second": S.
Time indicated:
{"hour": 4, "minute": 1}
